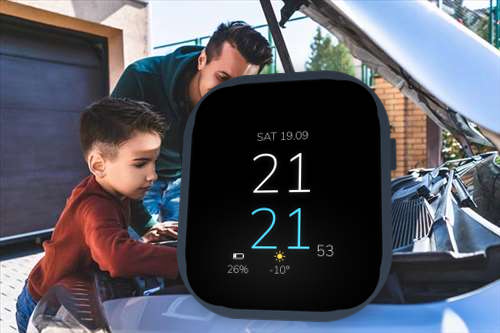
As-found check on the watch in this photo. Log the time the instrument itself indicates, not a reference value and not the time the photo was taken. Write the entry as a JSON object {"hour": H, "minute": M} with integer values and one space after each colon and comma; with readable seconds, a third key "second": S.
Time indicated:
{"hour": 21, "minute": 21, "second": 53}
